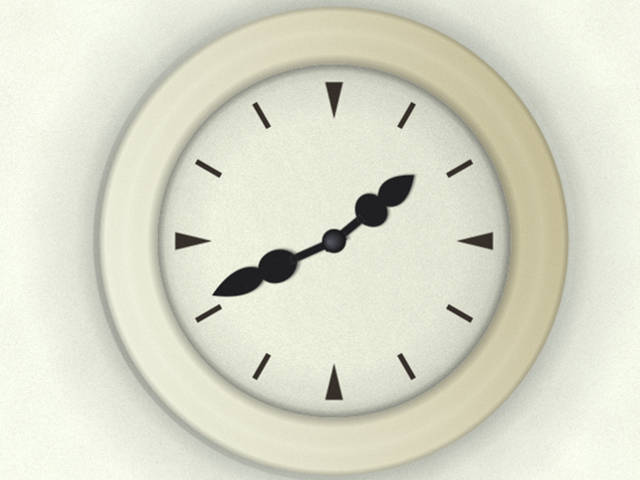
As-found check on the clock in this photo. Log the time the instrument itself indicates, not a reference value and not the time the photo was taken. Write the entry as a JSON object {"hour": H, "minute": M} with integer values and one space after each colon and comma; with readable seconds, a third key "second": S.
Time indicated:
{"hour": 1, "minute": 41}
